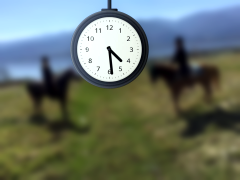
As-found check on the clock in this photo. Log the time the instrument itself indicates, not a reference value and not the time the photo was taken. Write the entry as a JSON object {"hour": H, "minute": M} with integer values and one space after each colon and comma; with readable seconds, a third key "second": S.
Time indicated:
{"hour": 4, "minute": 29}
